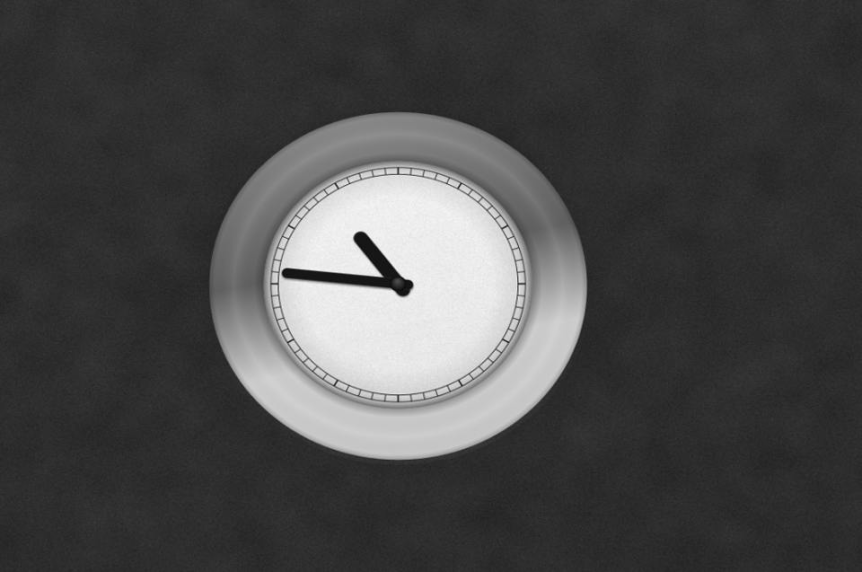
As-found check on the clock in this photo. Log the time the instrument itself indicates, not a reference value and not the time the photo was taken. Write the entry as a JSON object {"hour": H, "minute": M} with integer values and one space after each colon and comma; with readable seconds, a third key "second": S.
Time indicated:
{"hour": 10, "minute": 46}
